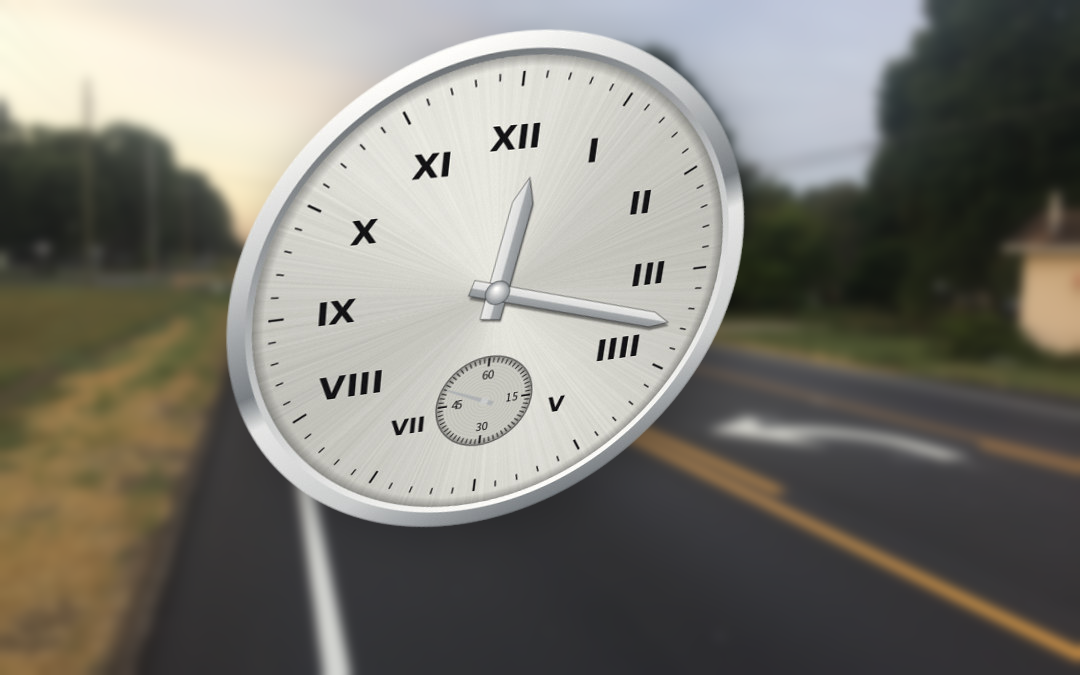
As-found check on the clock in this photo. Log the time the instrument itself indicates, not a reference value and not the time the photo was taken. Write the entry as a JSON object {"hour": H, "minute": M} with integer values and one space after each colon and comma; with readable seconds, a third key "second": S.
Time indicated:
{"hour": 12, "minute": 17, "second": 49}
